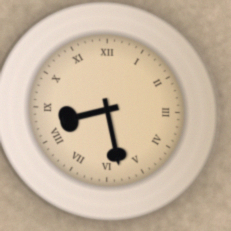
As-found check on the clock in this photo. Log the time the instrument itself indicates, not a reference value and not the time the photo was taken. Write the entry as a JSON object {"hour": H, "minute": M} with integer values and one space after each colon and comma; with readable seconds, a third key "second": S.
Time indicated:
{"hour": 8, "minute": 28}
